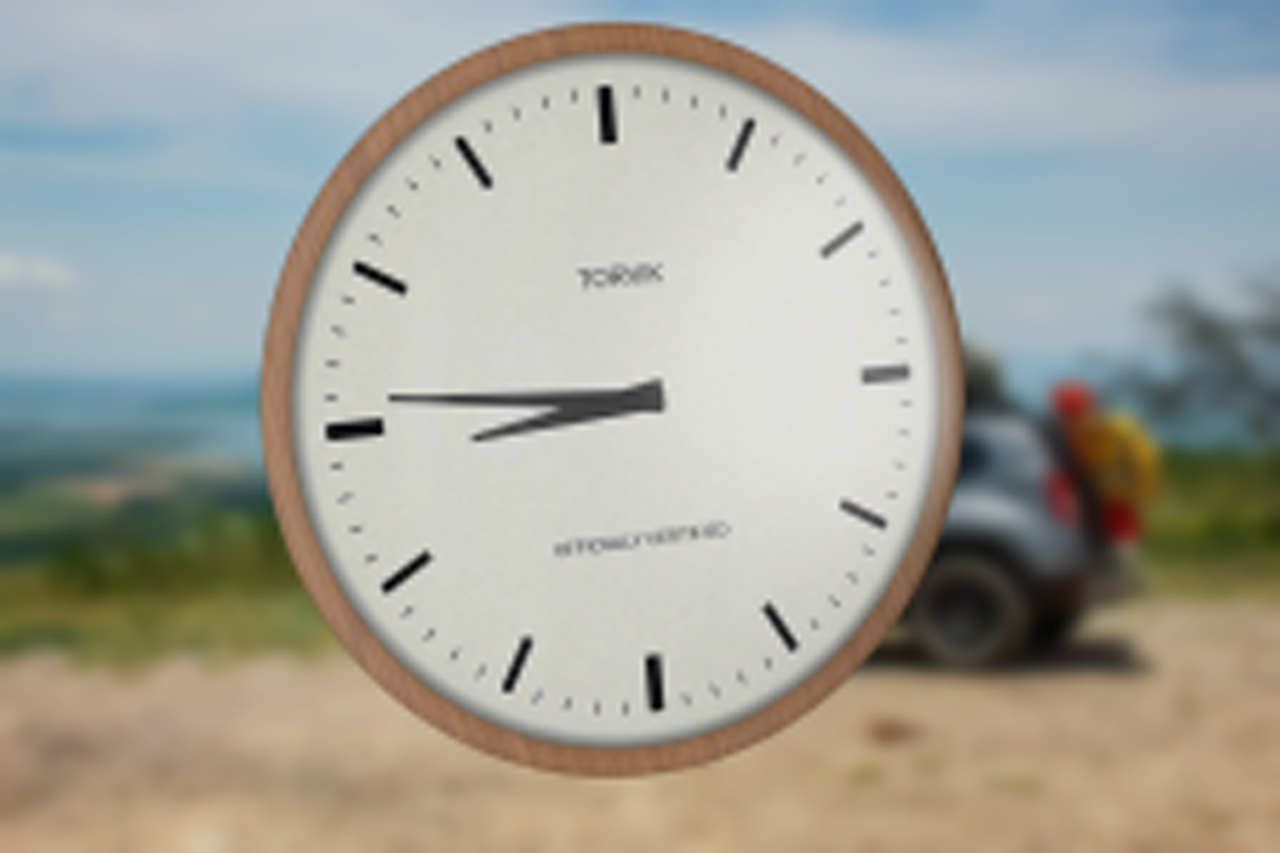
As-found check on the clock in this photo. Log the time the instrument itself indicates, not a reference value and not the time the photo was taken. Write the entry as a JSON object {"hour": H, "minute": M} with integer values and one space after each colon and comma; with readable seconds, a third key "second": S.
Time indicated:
{"hour": 8, "minute": 46}
